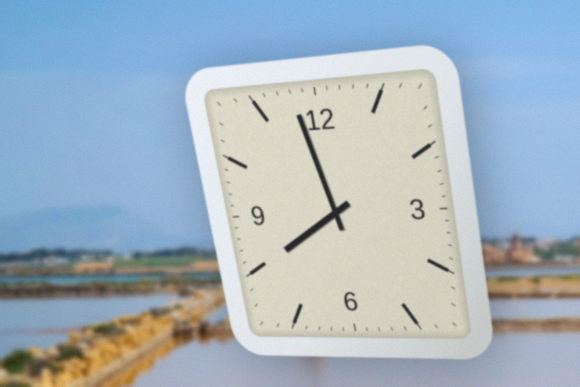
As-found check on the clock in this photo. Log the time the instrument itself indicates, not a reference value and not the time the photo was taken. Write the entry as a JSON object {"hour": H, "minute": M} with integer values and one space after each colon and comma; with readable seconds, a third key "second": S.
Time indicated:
{"hour": 7, "minute": 58}
